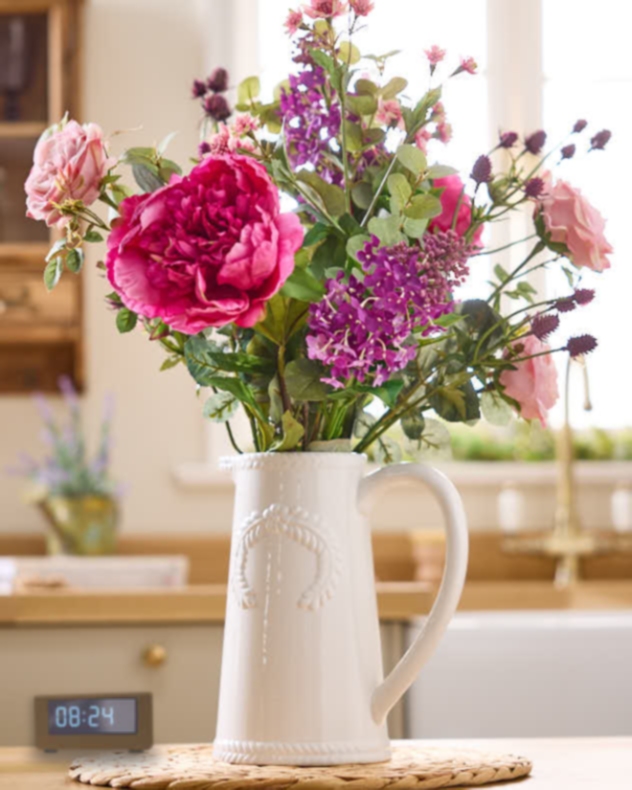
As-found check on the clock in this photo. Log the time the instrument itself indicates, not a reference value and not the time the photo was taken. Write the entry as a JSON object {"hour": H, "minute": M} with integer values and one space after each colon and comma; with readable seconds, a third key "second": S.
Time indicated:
{"hour": 8, "minute": 24}
